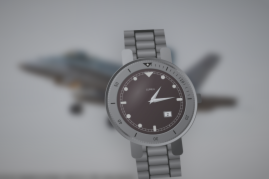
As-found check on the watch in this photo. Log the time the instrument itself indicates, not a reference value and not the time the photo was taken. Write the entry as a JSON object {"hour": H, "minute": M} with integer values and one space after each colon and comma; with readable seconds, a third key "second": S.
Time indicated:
{"hour": 1, "minute": 14}
